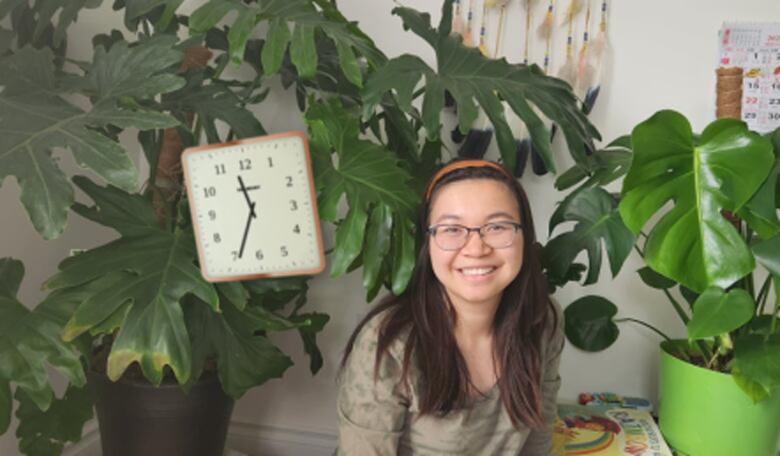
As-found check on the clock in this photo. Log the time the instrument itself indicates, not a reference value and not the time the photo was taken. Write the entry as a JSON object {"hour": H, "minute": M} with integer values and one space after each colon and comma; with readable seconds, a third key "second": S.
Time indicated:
{"hour": 11, "minute": 34}
